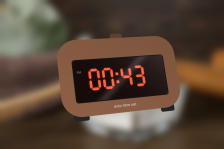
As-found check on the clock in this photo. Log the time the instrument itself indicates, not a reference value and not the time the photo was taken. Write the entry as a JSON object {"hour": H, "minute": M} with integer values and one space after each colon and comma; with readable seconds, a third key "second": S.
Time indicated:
{"hour": 0, "minute": 43}
